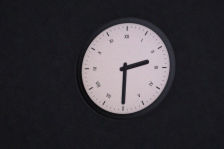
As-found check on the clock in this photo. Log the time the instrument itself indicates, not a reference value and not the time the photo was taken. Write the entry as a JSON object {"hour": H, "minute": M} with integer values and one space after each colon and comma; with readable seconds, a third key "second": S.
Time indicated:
{"hour": 2, "minute": 30}
